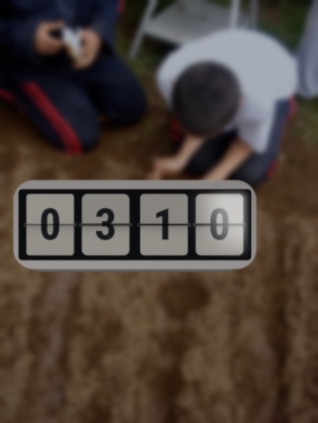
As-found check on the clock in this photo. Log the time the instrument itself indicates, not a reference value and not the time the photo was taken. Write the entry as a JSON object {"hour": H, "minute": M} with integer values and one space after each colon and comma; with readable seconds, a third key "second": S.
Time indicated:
{"hour": 3, "minute": 10}
